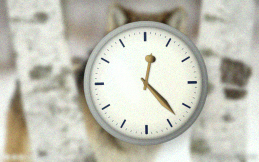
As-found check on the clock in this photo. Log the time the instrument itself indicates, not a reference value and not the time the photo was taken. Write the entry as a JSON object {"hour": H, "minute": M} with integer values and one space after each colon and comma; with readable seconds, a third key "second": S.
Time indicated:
{"hour": 12, "minute": 23}
